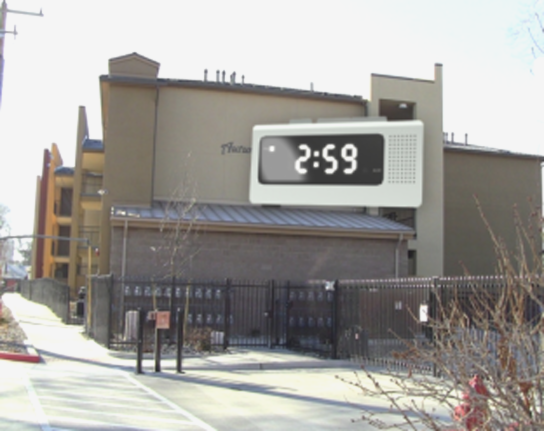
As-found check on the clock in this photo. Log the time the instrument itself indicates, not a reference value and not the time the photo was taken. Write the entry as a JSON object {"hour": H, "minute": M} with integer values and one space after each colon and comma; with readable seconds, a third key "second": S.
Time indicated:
{"hour": 2, "minute": 59}
